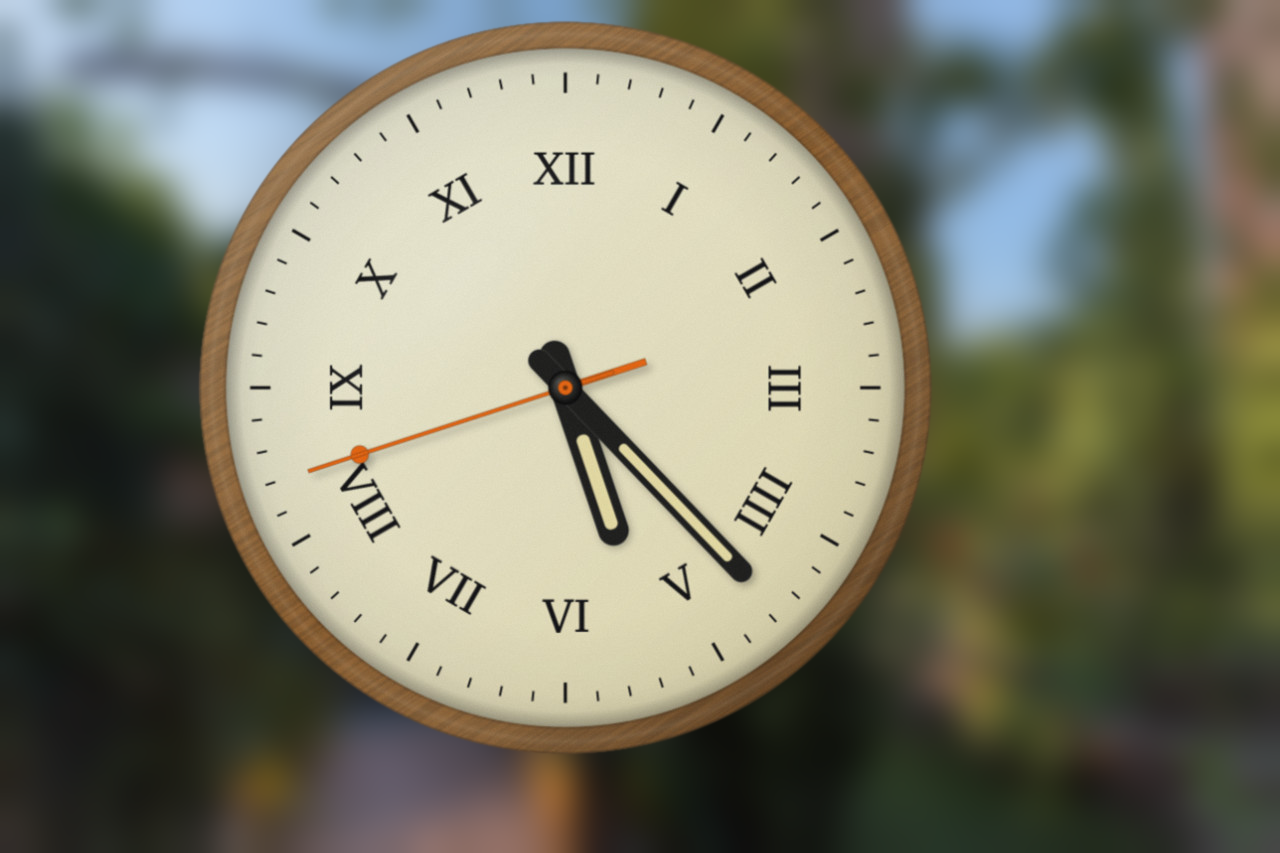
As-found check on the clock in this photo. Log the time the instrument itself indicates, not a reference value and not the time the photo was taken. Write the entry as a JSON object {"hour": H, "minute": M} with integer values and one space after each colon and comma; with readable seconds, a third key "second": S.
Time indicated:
{"hour": 5, "minute": 22, "second": 42}
